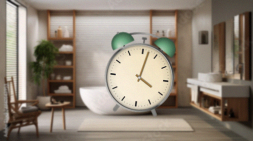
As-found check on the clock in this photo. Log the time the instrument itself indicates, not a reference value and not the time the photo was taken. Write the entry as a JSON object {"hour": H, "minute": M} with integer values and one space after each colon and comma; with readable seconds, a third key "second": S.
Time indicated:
{"hour": 4, "minute": 2}
